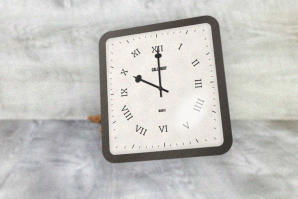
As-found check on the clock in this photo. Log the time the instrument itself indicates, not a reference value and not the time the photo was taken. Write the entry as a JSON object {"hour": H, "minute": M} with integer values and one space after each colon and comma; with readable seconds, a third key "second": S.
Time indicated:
{"hour": 10, "minute": 0}
